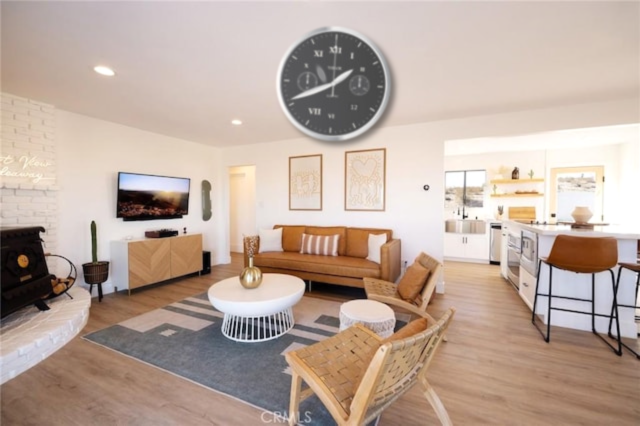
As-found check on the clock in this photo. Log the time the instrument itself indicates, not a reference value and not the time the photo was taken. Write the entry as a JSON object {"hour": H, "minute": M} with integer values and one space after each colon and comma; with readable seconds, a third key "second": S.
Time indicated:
{"hour": 1, "minute": 41}
